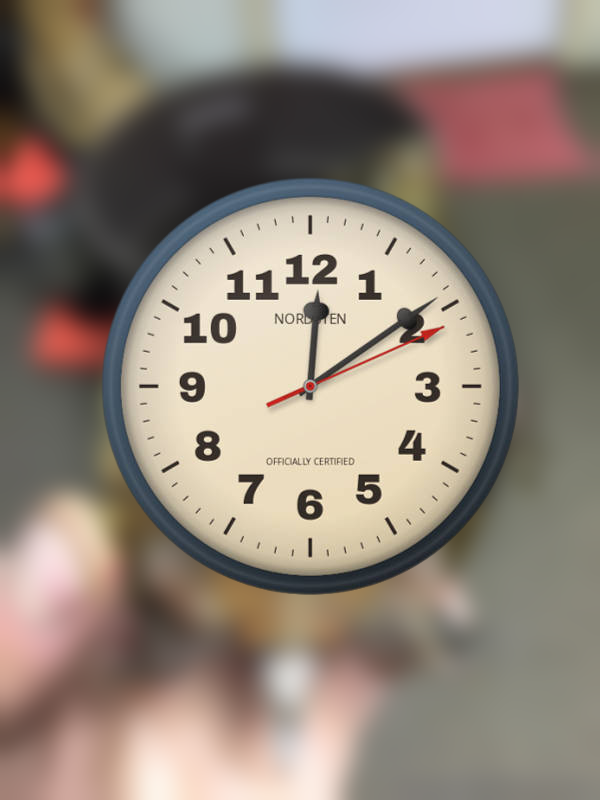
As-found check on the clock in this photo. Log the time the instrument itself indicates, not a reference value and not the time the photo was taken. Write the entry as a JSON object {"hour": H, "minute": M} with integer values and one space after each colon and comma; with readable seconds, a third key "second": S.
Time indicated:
{"hour": 12, "minute": 9, "second": 11}
